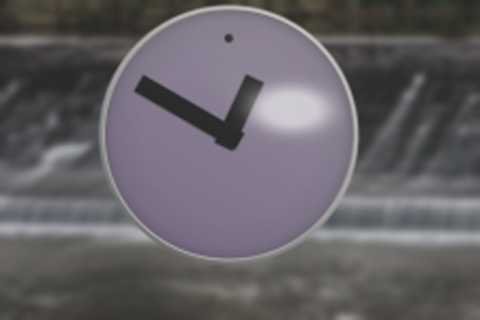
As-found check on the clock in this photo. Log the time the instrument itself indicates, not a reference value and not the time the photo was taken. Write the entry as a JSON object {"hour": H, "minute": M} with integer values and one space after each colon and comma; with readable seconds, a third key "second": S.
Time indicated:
{"hour": 12, "minute": 50}
